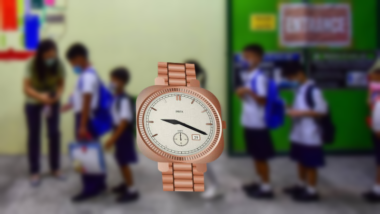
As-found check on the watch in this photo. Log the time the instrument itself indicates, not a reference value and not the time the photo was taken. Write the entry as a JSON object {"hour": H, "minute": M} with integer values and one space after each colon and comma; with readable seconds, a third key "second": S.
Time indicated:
{"hour": 9, "minute": 19}
